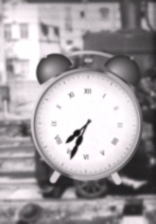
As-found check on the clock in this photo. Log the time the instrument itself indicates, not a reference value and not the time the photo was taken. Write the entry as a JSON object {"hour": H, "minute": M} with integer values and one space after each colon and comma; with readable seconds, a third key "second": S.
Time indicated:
{"hour": 7, "minute": 34}
